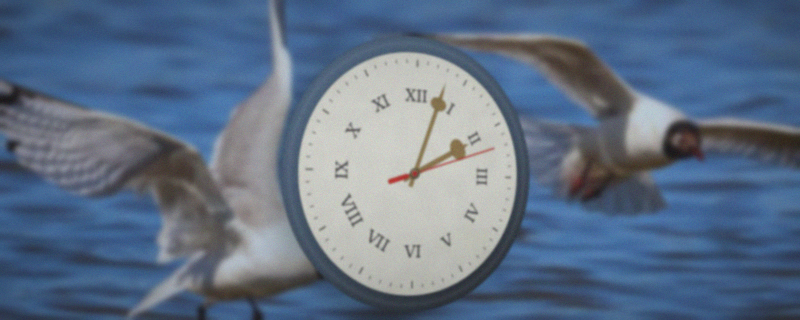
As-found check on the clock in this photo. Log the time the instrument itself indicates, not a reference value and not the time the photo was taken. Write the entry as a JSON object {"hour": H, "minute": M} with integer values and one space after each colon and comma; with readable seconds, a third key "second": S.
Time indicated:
{"hour": 2, "minute": 3, "second": 12}
